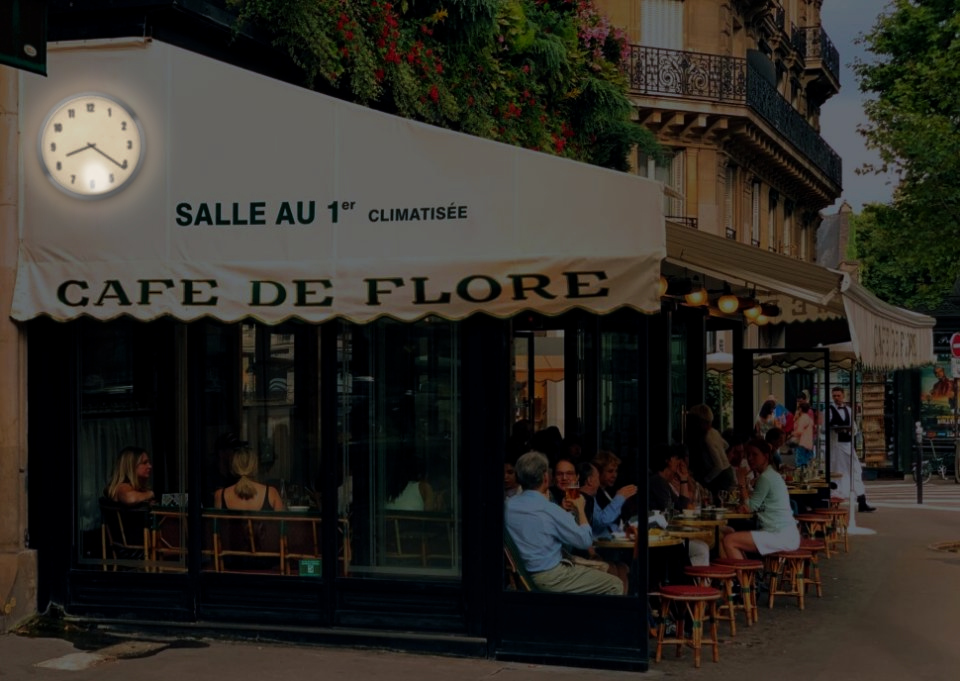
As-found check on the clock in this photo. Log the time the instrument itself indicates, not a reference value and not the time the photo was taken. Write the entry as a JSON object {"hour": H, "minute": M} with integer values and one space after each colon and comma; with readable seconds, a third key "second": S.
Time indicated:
{"hour": 8, "minute": 21}
